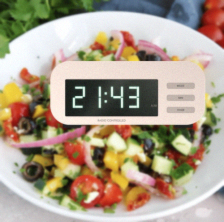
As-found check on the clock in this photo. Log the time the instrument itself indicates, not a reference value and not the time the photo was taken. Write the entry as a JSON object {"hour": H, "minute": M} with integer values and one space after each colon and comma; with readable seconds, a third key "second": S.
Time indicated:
{"hour": 21, "minute": 43}
